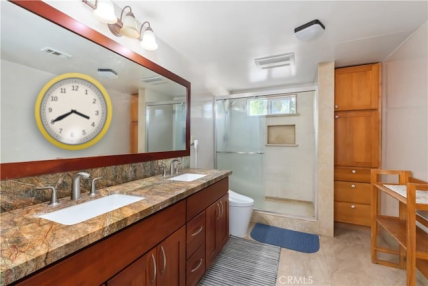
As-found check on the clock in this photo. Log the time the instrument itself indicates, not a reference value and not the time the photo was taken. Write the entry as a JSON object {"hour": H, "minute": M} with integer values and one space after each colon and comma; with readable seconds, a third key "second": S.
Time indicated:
{"hour": 3, "minute": 40}
